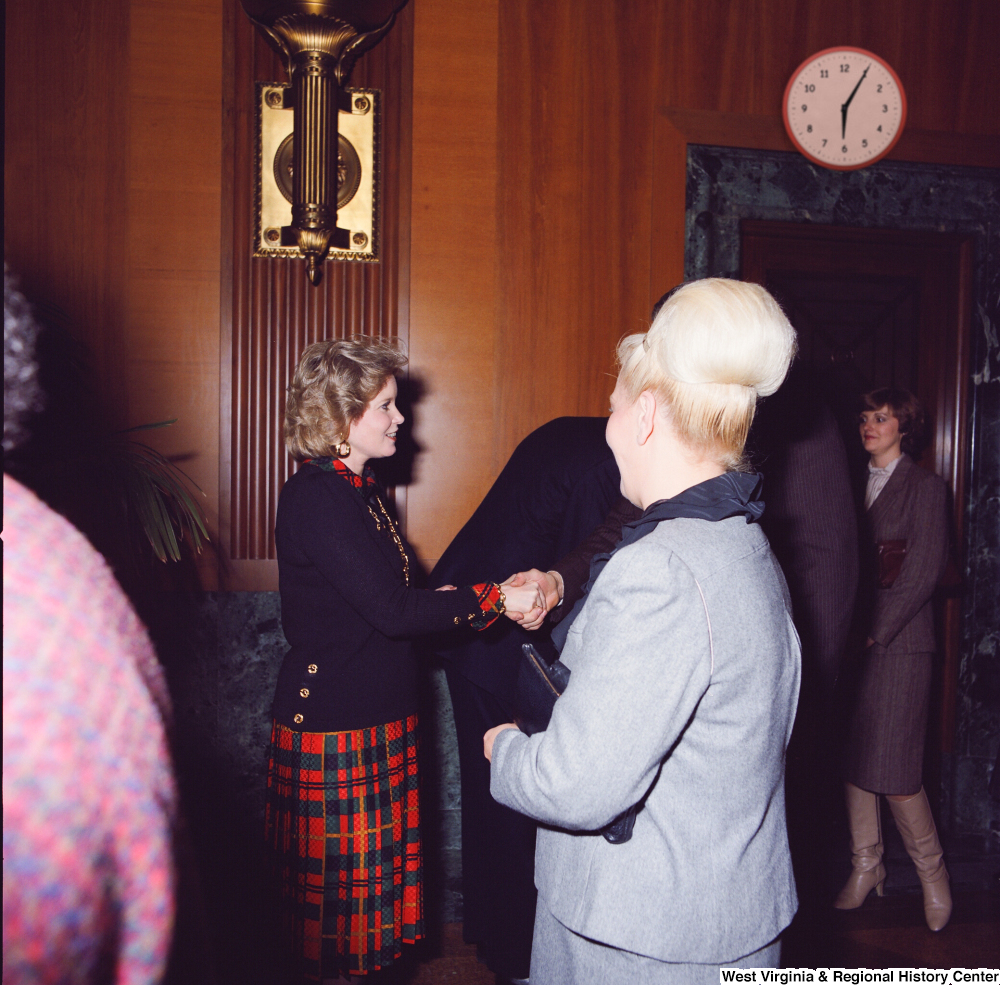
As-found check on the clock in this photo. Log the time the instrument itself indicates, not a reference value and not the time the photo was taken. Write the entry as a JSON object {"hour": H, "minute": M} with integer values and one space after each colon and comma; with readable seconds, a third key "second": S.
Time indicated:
{"hour": 6, "minute": 5}
